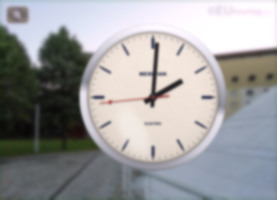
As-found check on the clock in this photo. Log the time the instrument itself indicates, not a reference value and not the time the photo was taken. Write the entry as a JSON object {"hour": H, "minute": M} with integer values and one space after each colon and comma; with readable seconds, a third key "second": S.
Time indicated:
{"hour": 2, "minute": 0, "second": 44}
